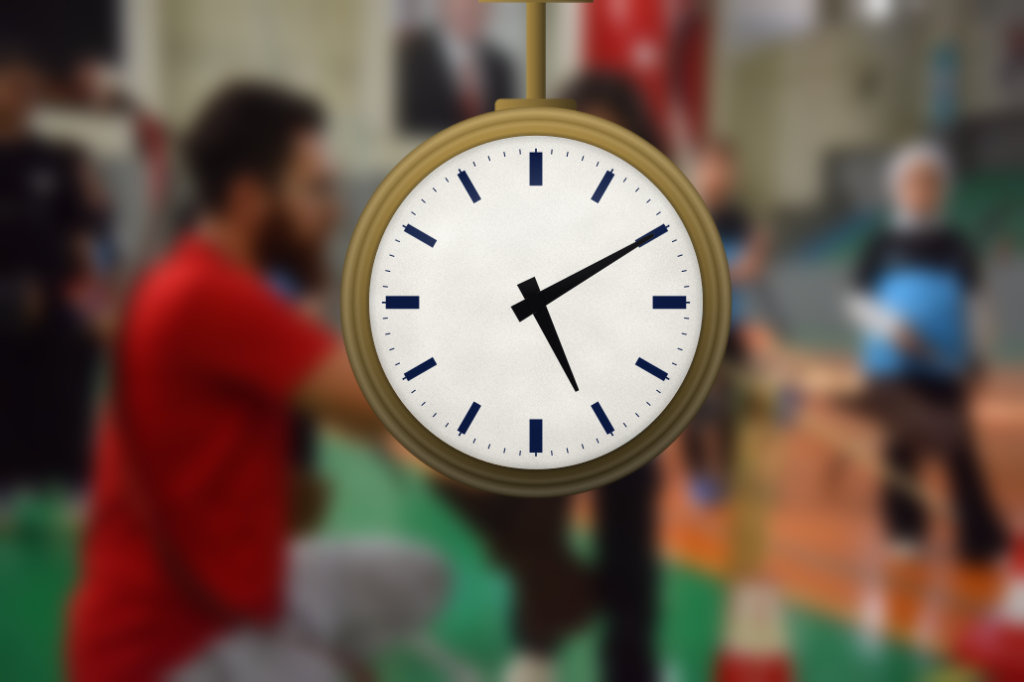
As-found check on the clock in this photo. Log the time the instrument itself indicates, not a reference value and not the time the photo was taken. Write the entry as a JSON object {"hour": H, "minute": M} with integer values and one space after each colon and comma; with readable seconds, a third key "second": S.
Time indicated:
{"hour": 5, "minute": 10}
